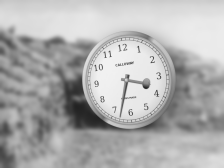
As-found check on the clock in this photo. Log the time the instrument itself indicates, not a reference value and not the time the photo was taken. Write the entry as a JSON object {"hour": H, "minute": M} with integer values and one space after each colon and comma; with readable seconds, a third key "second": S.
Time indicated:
{"hour": 3, "minute": 33}
